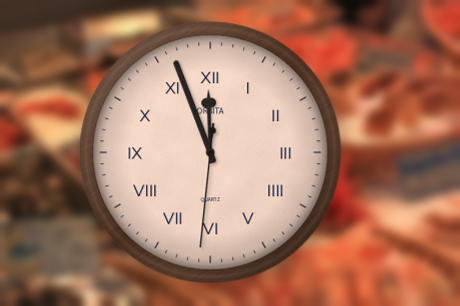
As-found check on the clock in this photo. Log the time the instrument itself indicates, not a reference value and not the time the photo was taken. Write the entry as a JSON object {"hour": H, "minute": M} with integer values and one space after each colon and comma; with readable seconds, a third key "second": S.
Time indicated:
{"hour": 11, "minute": 56, "second": 31}
